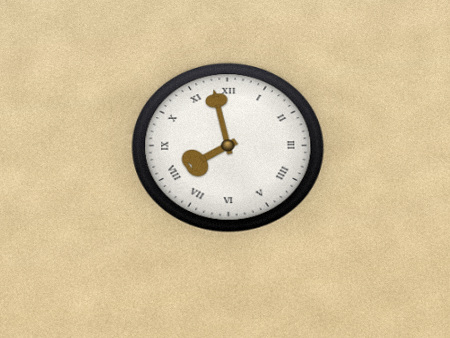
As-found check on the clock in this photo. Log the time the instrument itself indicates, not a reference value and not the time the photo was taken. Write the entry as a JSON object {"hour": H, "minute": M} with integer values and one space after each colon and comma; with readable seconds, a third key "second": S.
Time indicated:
{"hour": 7, "minute": 58}
